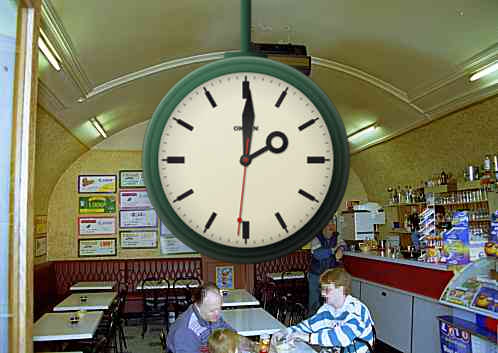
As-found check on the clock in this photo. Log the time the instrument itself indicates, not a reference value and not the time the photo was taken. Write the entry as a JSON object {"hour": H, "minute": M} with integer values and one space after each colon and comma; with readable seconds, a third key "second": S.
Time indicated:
{"hour": 2, "minute": 0, "second": 31}
